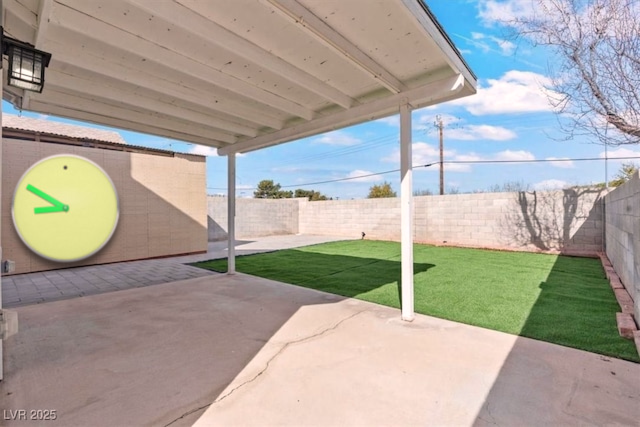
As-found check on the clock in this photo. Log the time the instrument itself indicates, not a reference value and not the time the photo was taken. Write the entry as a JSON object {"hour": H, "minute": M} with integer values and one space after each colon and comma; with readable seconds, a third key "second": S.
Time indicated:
{"hour": 8, "minute": 50}
